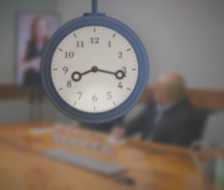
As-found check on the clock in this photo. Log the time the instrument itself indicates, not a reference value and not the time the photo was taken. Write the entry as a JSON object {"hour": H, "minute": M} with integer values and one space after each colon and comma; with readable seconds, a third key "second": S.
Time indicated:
{"hour": 8, "minute": 17}
